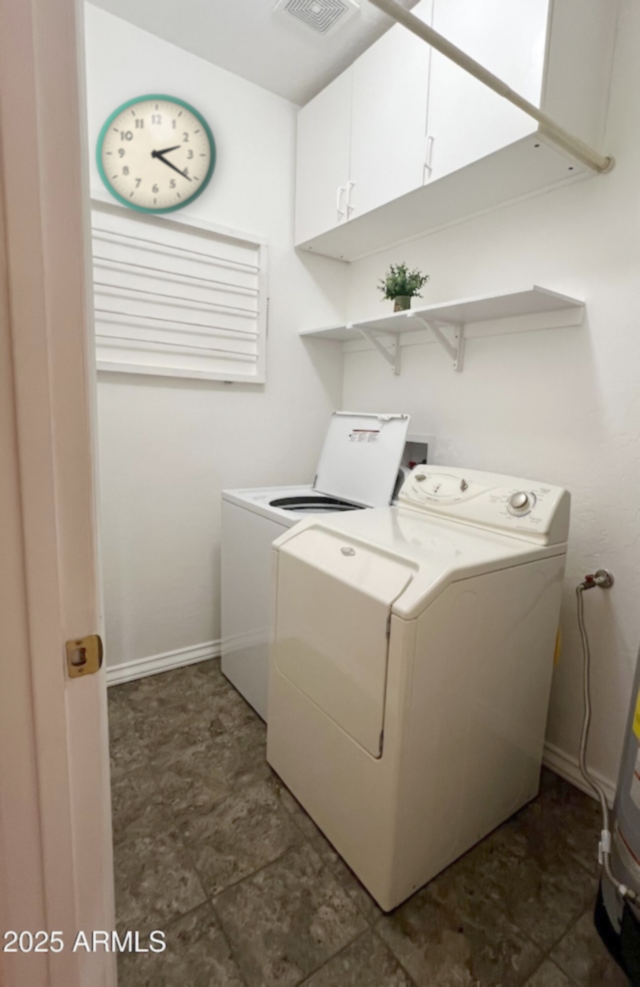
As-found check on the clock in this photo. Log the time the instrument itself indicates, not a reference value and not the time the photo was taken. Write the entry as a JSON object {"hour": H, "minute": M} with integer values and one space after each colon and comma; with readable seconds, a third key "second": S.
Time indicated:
{"hour": 2, "minute": 21}
